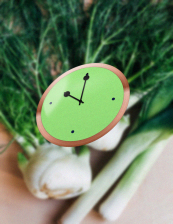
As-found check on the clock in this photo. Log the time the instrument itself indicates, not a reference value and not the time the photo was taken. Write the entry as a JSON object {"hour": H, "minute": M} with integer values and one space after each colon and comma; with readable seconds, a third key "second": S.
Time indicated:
{"hour": 10, "minute": 0}
